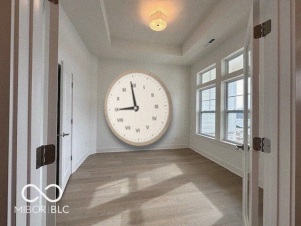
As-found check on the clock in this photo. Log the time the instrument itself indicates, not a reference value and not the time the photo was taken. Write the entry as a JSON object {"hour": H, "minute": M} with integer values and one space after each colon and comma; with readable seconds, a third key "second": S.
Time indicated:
{"hour": 8, "minute": 59}
